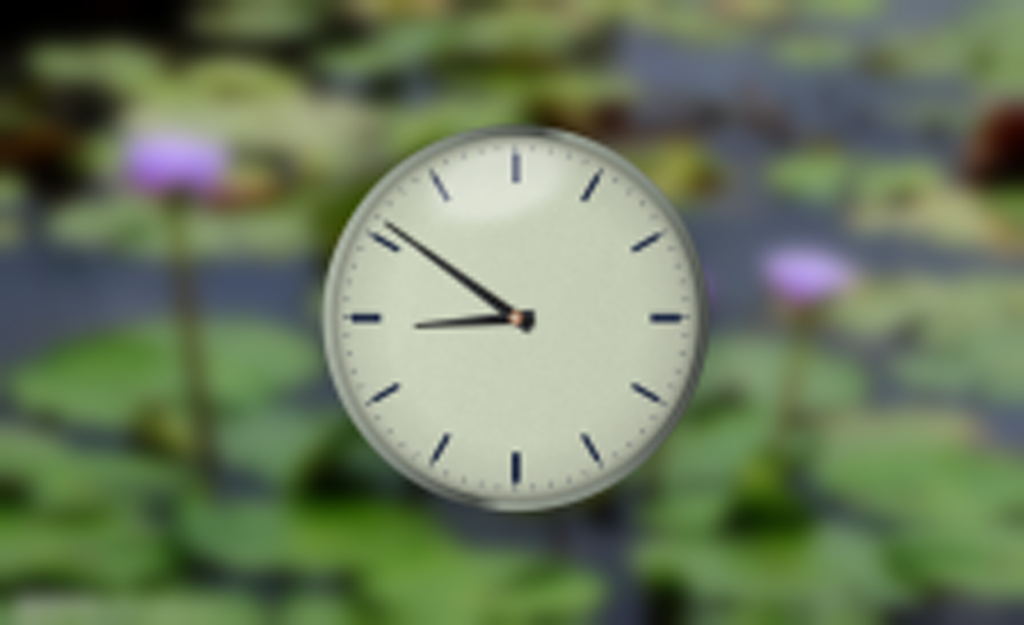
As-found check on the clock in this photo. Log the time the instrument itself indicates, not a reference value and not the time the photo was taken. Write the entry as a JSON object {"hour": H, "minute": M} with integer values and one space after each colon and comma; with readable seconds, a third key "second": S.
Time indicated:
{"hour": 8, "minute": 51}
